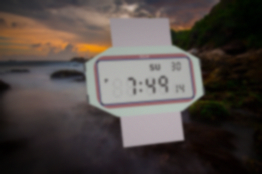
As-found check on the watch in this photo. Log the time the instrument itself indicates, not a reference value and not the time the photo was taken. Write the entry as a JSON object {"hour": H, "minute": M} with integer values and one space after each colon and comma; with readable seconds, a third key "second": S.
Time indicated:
{"hour": 7, "minute": 49}
